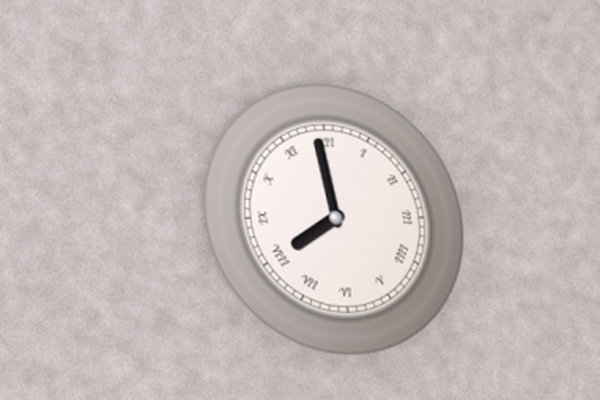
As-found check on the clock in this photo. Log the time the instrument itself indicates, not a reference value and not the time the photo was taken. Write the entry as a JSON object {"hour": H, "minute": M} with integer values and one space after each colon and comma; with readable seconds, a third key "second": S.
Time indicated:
{"hour": 7, "minute": 59}
